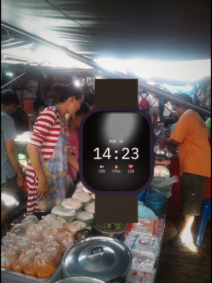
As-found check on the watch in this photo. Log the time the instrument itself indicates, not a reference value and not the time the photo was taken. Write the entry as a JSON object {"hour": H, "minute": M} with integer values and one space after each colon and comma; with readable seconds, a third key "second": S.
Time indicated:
{"hour": 14, "minute": 23}
